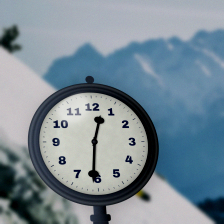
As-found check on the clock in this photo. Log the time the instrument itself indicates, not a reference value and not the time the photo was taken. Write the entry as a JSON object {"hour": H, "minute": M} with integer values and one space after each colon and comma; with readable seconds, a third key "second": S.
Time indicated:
{"hour": 12, "minute": 31}
